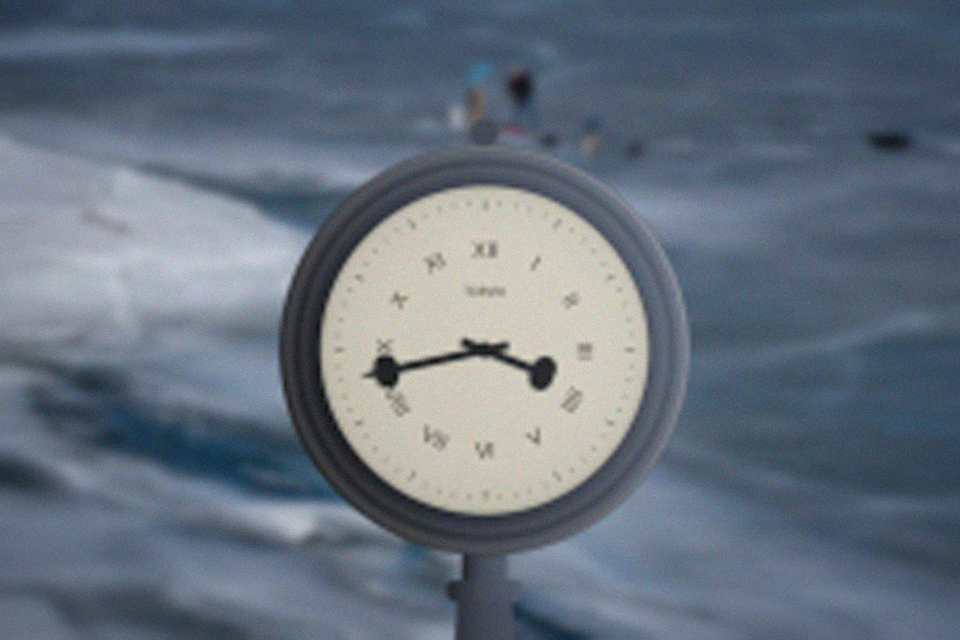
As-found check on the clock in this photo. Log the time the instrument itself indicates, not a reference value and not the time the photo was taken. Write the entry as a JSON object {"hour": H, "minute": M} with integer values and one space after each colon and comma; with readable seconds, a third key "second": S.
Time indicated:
{"hour": 3, "minute": 43}
